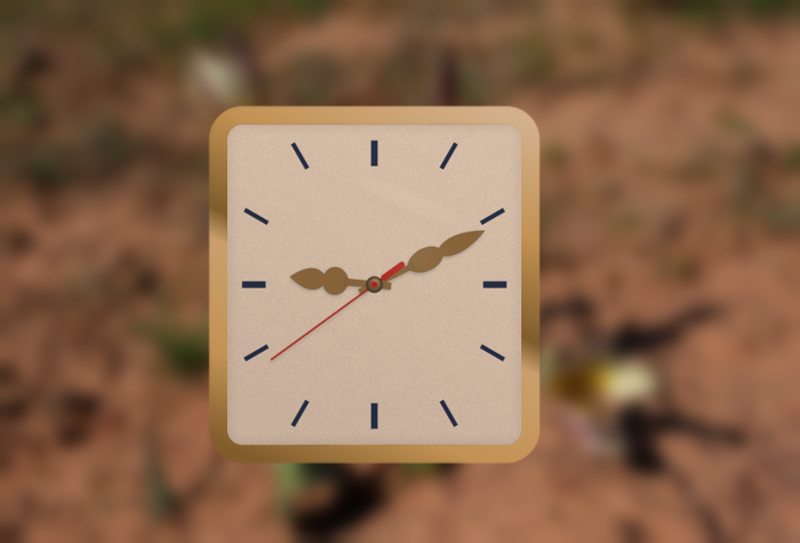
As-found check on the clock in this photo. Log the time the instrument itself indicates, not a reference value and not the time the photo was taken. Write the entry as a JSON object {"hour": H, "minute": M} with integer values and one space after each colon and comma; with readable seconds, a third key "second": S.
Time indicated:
{"hour": 9, "minute": 10, "second": 39}
